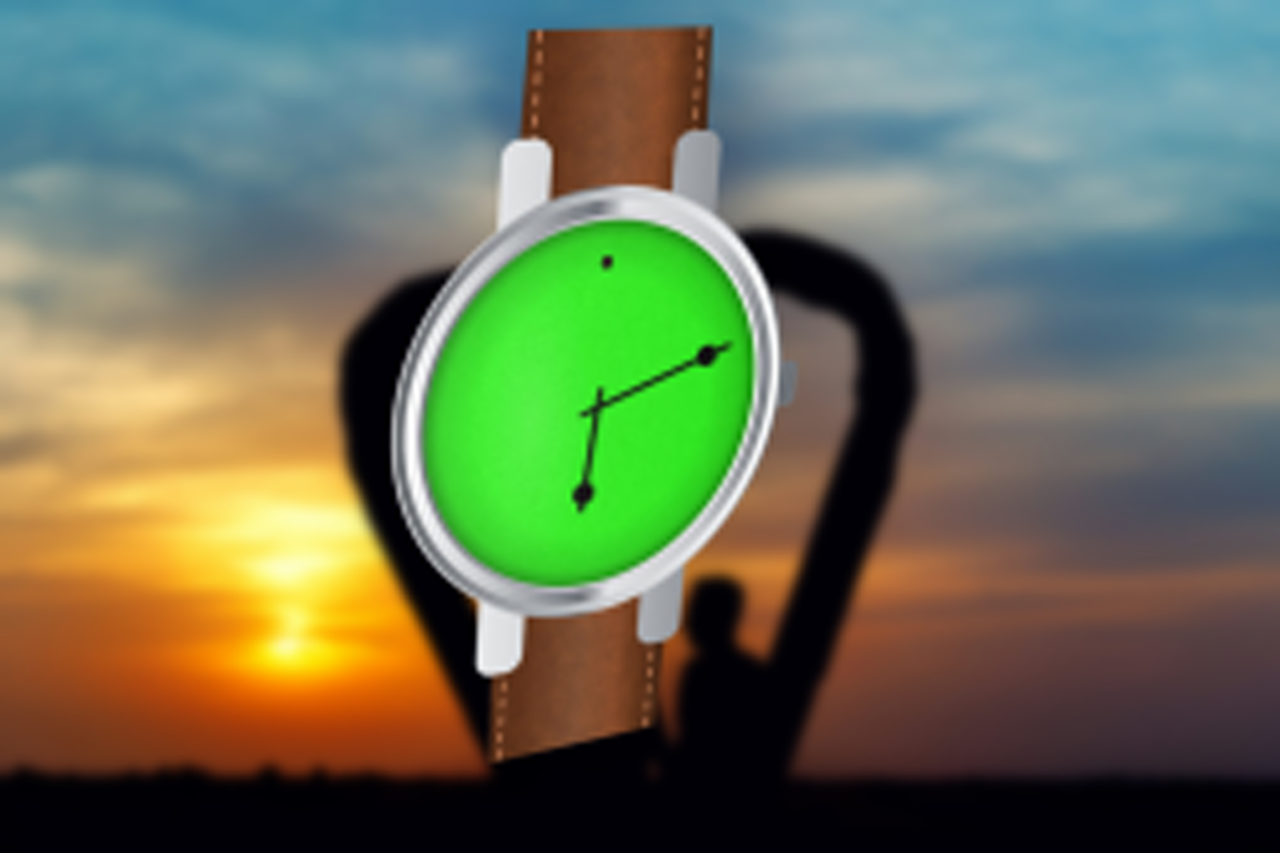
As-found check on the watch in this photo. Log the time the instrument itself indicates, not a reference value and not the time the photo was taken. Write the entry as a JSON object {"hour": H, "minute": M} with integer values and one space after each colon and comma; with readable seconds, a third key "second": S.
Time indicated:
{"hour": 6, "minute": 12}
